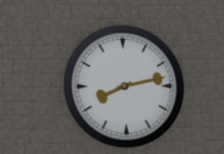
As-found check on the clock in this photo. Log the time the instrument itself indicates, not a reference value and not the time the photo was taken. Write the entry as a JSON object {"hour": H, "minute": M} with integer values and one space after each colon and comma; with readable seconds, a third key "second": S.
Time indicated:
{"hour": 8, "minute": 13}
